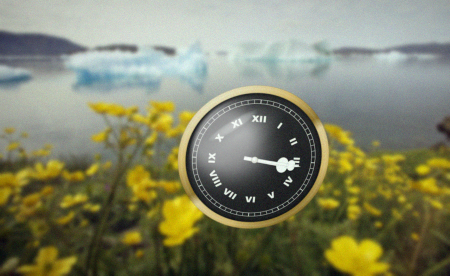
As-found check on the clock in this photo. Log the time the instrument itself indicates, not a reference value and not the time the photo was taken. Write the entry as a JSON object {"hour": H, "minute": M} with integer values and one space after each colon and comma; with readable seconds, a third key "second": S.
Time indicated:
{"hour": 3, "minute": 16}
